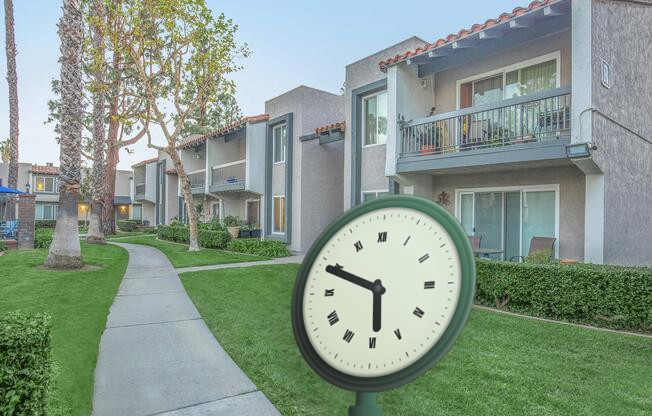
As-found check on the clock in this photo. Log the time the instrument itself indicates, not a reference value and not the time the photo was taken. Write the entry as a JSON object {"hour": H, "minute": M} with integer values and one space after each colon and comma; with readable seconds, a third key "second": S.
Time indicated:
{"hour": 5, "minute": 49}
